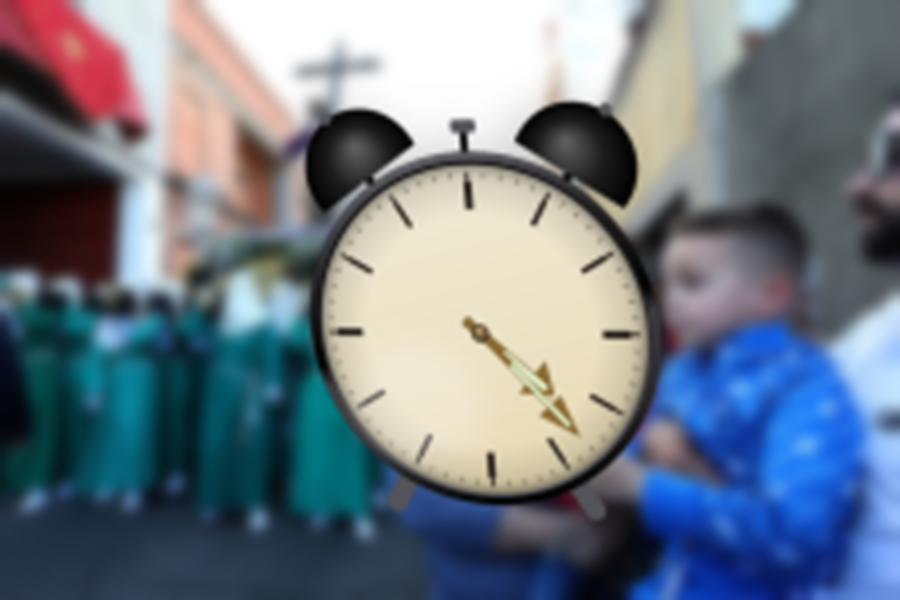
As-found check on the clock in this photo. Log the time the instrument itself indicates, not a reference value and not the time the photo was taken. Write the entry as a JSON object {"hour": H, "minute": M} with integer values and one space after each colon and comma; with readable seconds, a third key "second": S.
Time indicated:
{"hour": 4, "minute": 23}
